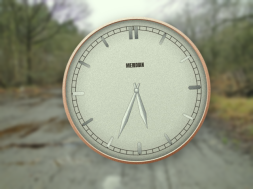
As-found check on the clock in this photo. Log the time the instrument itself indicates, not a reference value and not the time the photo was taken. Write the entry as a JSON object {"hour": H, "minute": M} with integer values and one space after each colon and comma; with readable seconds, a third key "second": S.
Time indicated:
{"hour": 5, "minute": 34}
